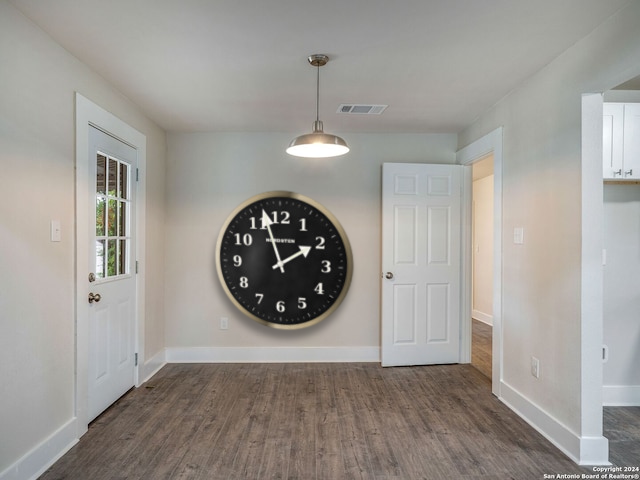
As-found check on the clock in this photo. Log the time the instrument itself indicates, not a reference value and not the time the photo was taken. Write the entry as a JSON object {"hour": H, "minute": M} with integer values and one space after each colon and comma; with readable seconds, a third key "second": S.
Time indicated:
{"hour": 1, "minute": 57}
